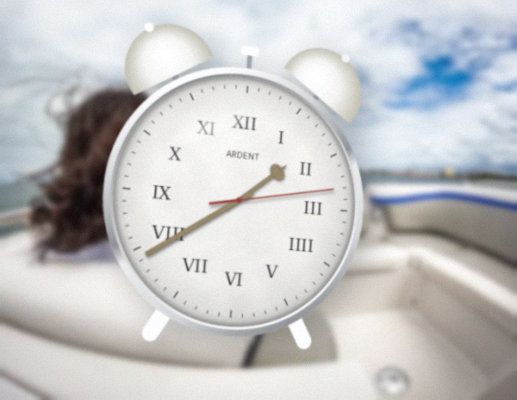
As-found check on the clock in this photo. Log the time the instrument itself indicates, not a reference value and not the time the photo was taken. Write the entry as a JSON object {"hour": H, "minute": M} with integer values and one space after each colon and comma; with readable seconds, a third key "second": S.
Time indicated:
{"hour": 1, "minute": 39, "second": 13}
